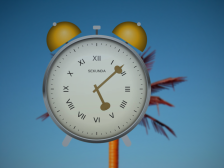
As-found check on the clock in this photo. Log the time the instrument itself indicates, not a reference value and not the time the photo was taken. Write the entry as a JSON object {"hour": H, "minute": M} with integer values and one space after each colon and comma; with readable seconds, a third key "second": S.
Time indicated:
{"hour": 5, "minute": 8}
